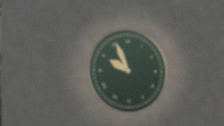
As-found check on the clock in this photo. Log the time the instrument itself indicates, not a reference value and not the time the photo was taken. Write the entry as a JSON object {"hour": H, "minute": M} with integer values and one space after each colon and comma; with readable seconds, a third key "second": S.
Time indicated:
{"hour": 9, "minute": 56}
